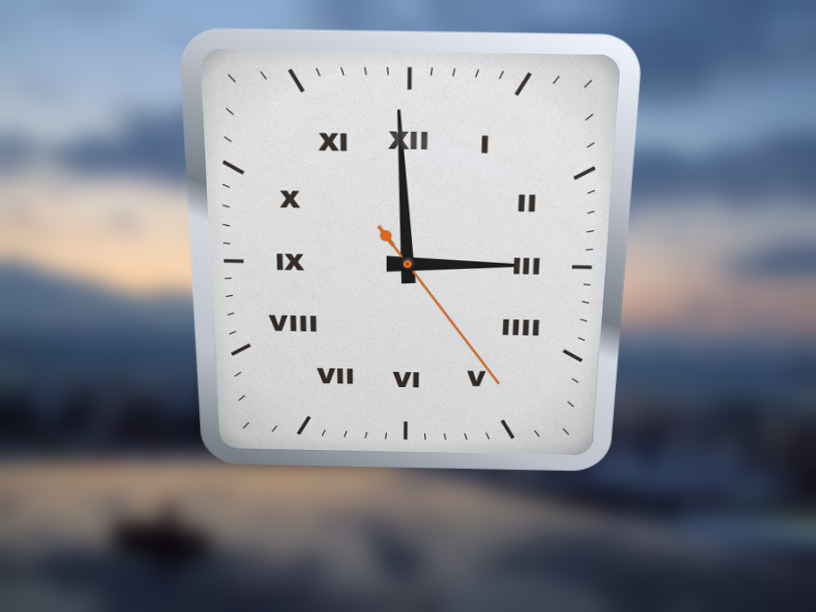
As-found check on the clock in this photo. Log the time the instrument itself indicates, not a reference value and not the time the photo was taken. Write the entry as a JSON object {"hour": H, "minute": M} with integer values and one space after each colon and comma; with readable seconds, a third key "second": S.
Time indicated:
{"hour": 2, "minute": 59, "second": 24}
